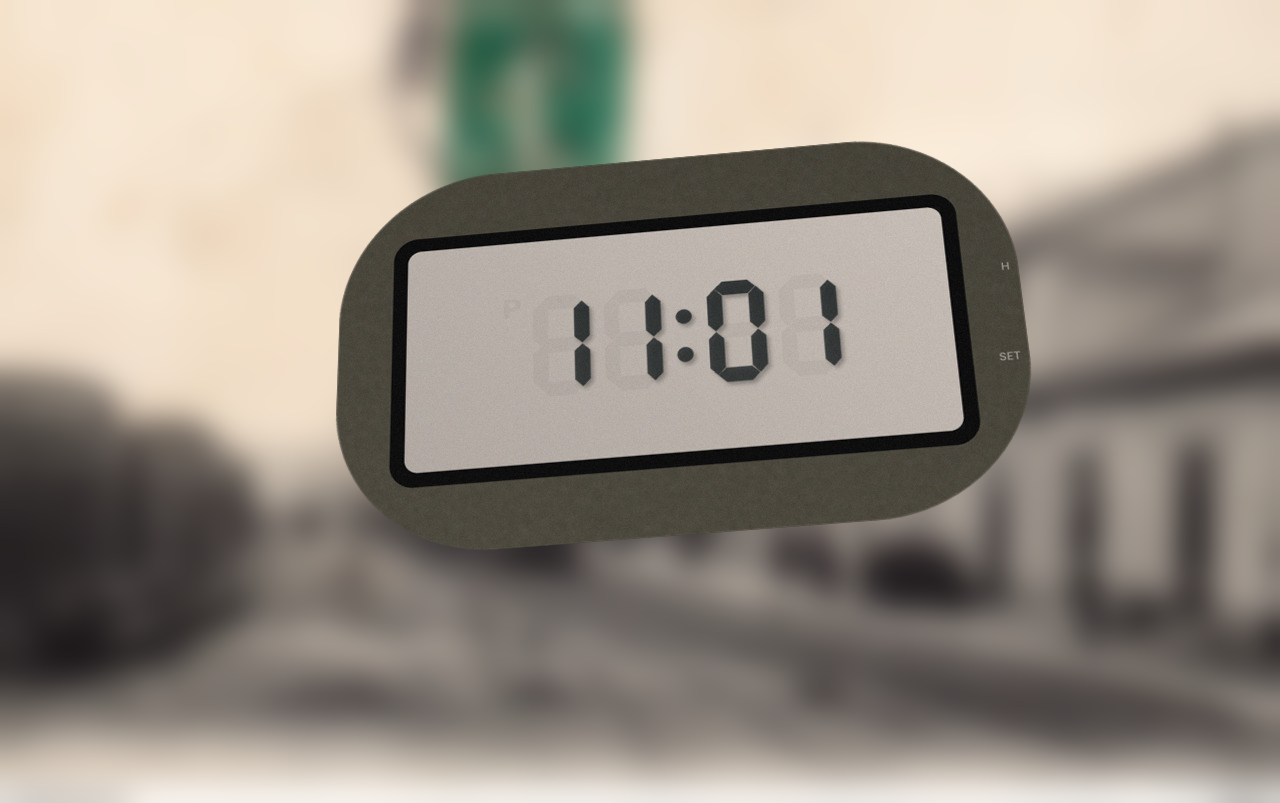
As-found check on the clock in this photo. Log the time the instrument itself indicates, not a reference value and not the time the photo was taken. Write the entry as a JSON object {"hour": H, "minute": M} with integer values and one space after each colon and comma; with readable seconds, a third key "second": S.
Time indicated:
{"hour": 11, "minute": 1}
